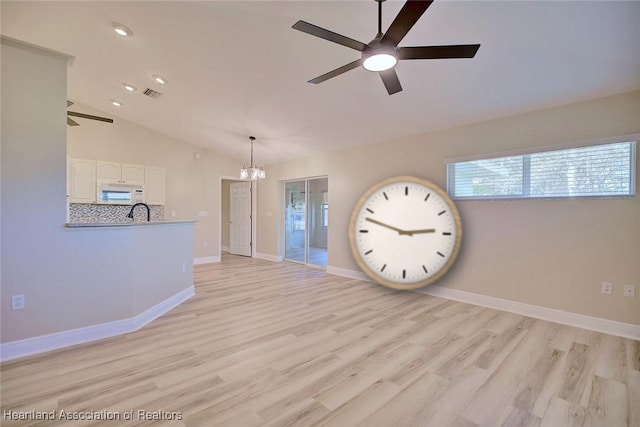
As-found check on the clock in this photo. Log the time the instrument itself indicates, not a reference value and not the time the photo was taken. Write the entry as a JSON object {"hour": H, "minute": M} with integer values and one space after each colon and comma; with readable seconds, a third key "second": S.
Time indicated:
{"hour": 2, "minute": 48}
